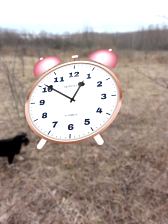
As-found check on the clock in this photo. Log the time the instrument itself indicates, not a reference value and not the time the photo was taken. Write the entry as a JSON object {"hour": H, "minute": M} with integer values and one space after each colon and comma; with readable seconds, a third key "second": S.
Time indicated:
{"hour": 12, "minute": 51}
